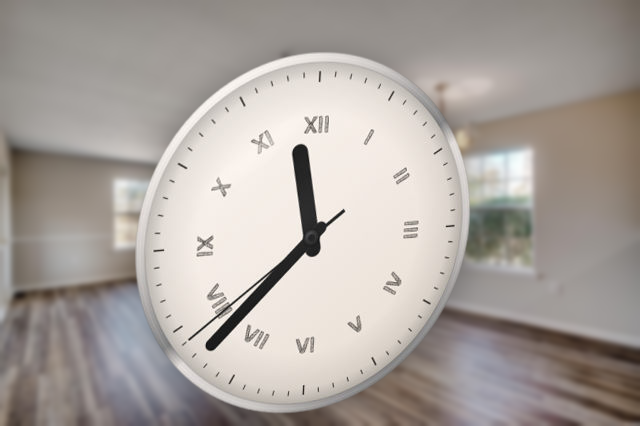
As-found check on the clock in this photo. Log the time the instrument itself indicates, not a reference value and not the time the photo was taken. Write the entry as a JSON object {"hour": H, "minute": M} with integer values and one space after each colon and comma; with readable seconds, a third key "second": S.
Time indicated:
{"hour": 11, "minute": 37, "second": 39}
